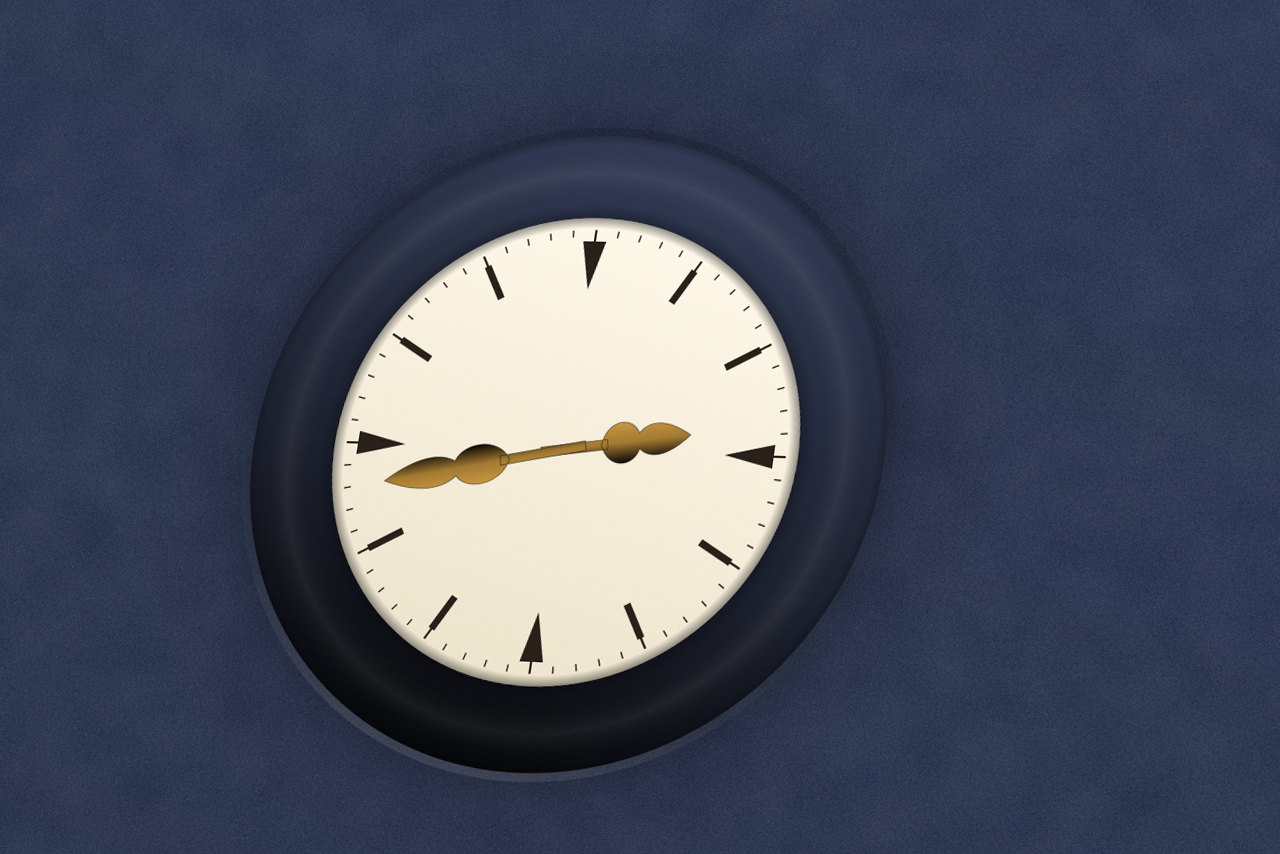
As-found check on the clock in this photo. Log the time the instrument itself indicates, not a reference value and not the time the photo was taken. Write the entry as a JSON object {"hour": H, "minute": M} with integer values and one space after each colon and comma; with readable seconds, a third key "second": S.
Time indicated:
{"hour": 2, "minute": 43}
